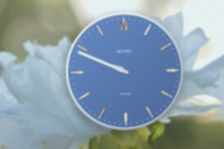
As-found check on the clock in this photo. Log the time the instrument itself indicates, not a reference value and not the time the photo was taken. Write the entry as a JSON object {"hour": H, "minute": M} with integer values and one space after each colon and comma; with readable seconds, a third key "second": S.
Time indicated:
{"hour": 9, "minute": 49}
